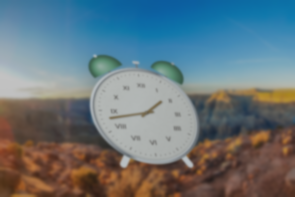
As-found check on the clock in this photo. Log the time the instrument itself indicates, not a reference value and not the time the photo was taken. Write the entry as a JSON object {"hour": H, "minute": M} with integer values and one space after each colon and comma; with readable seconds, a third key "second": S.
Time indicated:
{"hour": 1, "minute": 43}
